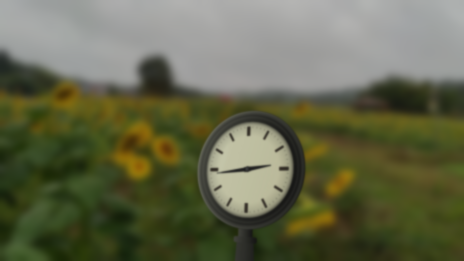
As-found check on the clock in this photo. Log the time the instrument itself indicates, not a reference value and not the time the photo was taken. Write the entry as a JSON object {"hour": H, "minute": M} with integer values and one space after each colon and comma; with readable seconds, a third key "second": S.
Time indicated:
{"hour": 2, "minute": 44}
